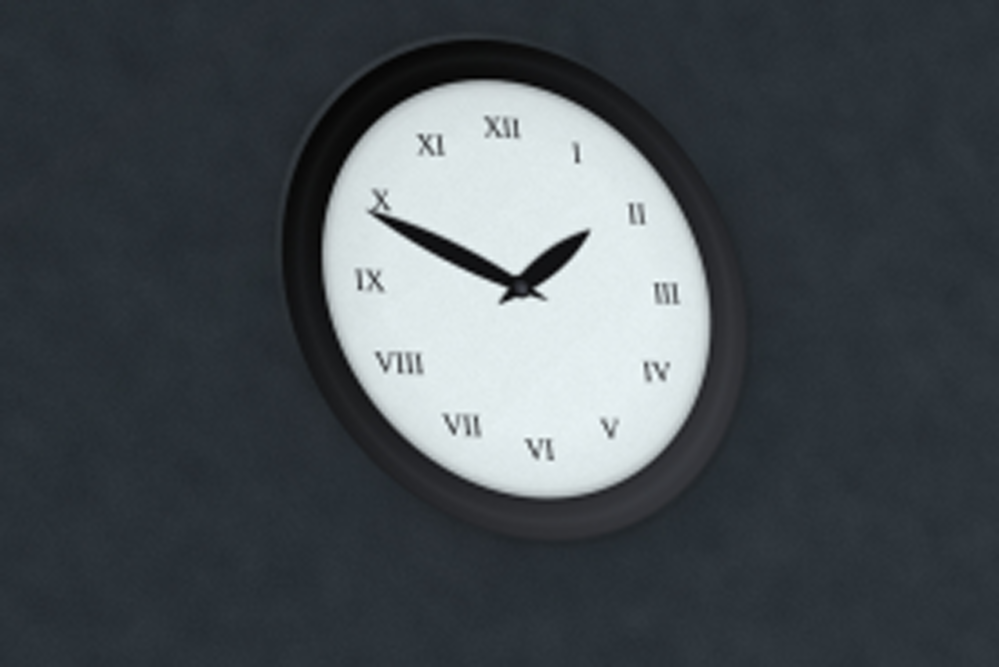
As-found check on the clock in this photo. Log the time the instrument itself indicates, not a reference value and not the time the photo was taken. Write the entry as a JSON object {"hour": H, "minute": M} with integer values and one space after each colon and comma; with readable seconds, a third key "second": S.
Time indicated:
{"hour": 1, "minute": 49}
